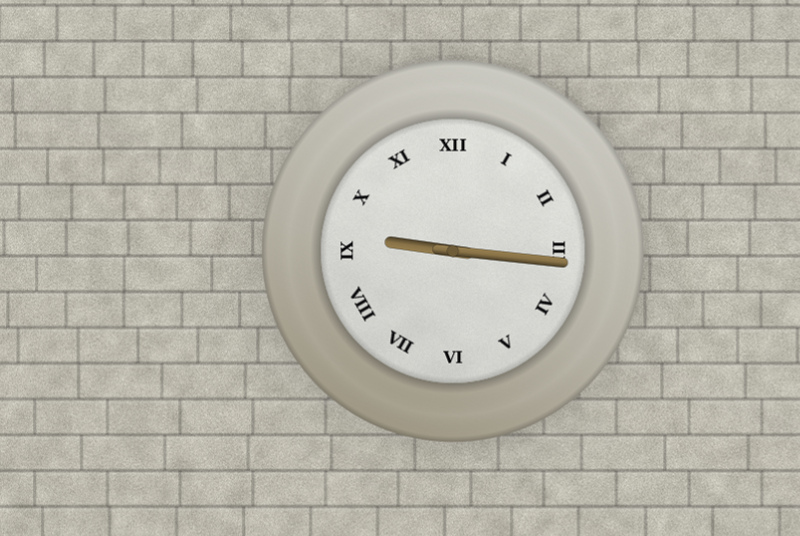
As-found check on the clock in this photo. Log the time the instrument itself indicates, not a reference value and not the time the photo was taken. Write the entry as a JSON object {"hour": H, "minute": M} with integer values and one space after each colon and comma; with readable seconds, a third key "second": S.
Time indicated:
{"hour": 9, "minute": 16}
